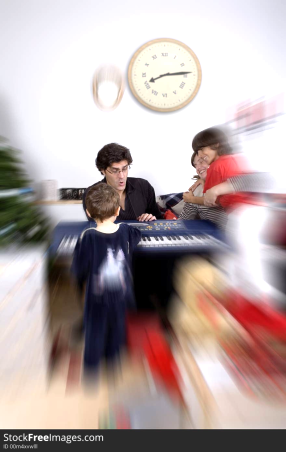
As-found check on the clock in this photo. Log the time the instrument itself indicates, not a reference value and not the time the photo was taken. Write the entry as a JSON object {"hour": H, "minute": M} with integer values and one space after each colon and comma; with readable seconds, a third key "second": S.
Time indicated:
{"hour": 8, "minute": 14}
